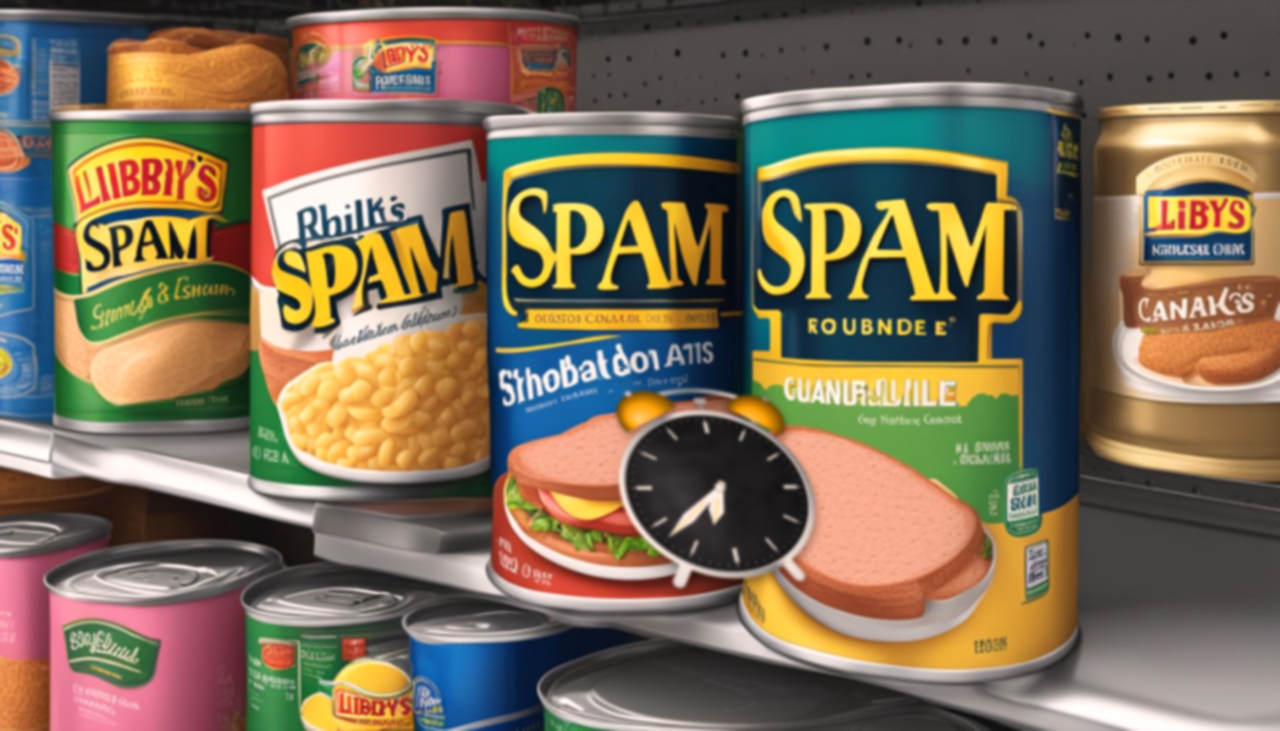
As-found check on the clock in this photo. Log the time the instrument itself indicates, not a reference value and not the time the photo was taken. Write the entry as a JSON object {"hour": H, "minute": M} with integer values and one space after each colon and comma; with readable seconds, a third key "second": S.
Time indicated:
{"hour": 6, "minute": 38}
